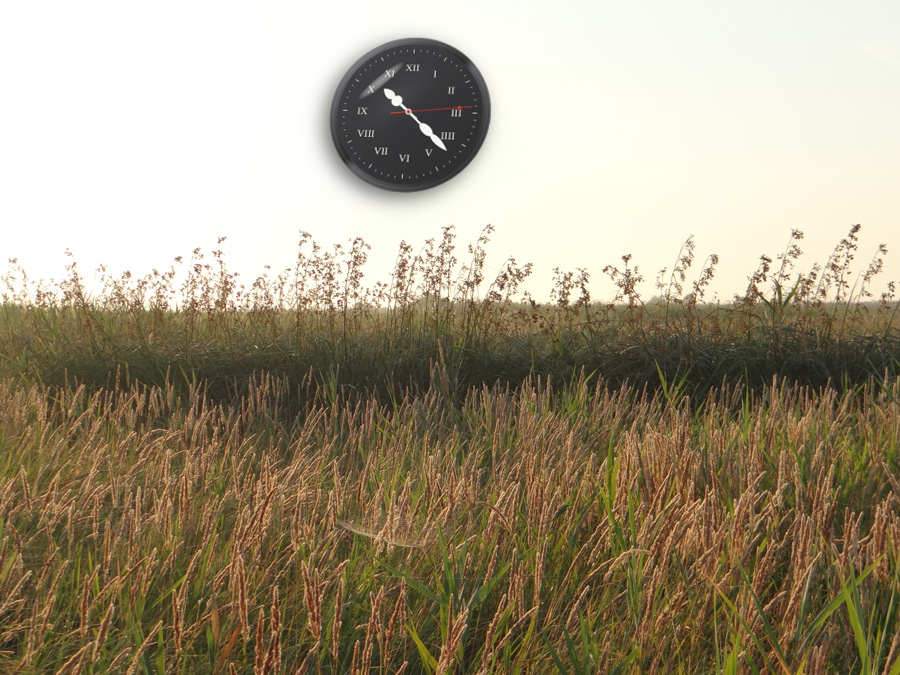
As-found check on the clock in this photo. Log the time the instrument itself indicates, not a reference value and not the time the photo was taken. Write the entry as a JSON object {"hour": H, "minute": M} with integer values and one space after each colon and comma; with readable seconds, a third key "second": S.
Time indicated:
{"hour": 10, "minute": 22, "second": 14}
